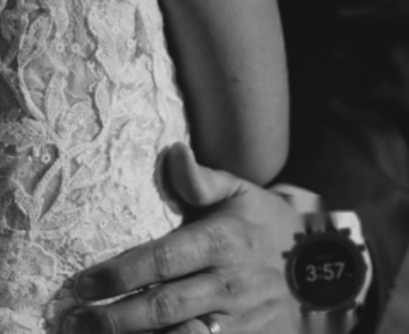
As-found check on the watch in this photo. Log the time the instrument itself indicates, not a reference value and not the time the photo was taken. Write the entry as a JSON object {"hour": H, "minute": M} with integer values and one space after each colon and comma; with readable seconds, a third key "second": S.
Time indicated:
{"hour": 3, "minute": 57}
